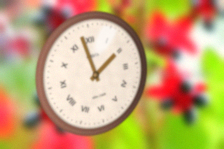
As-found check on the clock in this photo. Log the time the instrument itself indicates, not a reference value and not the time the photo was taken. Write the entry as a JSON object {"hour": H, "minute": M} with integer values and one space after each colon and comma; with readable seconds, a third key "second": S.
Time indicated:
{"hour": 1, "minute": 58}
